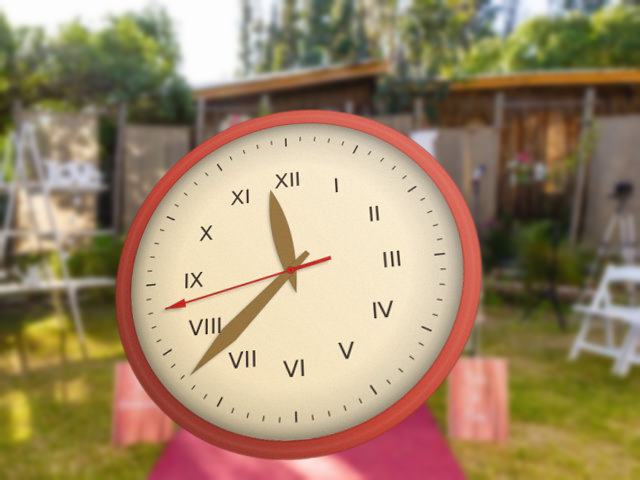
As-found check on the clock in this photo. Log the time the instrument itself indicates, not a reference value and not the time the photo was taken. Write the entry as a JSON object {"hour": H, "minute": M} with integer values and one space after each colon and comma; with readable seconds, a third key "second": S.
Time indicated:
{"hour": 11, "minute": 37, "second": 43}
